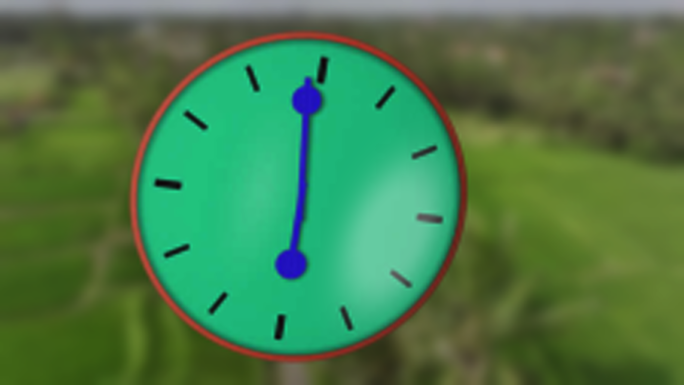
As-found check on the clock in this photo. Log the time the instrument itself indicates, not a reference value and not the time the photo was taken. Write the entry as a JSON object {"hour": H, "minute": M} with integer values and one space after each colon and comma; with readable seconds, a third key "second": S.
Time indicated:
{"hour": 5, "minute": 59}
